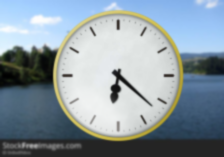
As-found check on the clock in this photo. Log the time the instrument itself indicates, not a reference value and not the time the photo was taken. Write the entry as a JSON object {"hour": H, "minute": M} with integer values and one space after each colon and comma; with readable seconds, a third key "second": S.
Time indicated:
{"hour": 6, "minute": 22}
